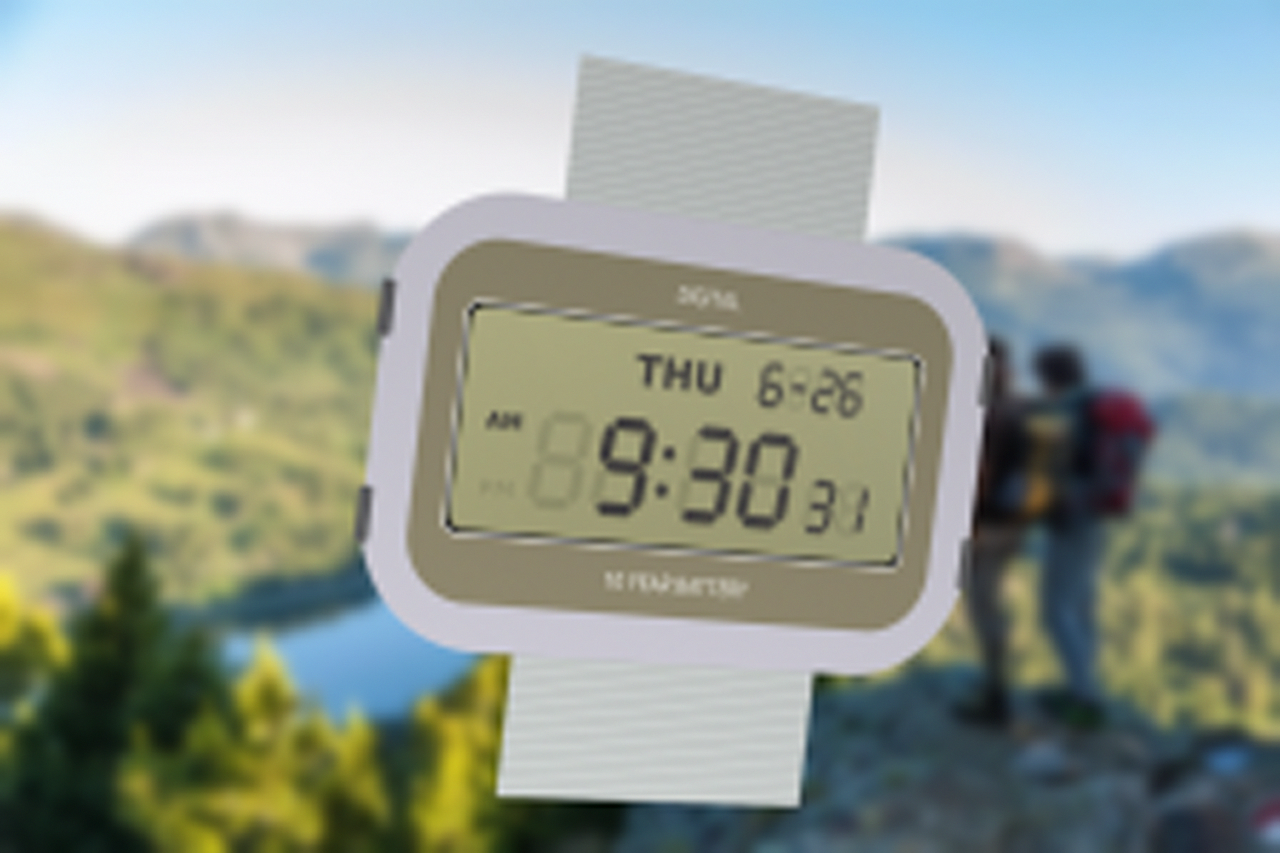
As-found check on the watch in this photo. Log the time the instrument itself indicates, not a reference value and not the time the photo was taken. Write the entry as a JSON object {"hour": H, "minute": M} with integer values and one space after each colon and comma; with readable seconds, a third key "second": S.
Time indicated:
{"hour": 9, "minute": 30, "second": 31}
